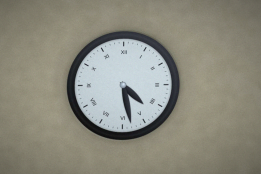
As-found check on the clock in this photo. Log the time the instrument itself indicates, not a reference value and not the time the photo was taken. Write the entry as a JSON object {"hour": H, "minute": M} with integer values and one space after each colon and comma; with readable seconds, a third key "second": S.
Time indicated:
{"hour": 4, "minute": 28}
